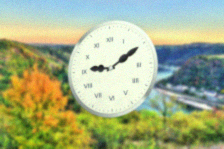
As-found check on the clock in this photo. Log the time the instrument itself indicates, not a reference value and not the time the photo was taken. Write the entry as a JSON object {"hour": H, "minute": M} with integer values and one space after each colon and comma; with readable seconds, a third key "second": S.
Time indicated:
{"hour": 9, "minute": 10}
